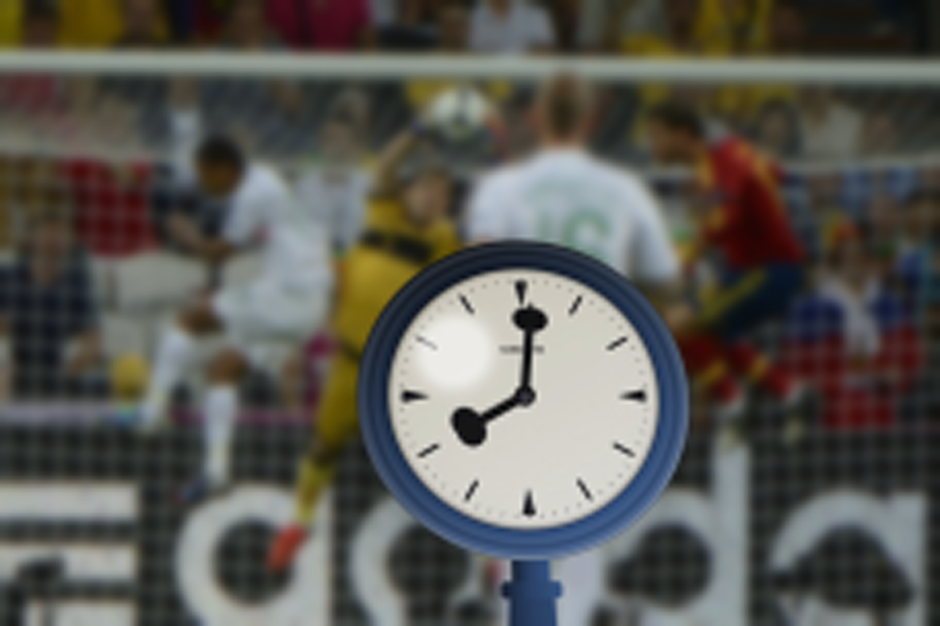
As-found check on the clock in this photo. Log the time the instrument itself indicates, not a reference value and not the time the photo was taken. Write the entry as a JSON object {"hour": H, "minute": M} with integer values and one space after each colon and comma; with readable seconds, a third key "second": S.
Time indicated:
{"hour": 8, "minute": 1}
